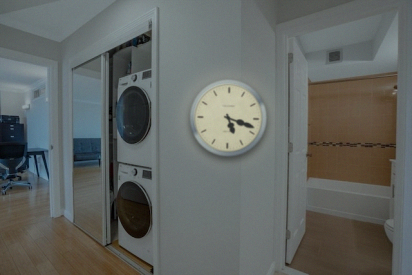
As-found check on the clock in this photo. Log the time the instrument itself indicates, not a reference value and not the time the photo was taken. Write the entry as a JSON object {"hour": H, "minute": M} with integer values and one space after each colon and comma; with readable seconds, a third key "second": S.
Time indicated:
{"hour": 5, "minute": 18}
